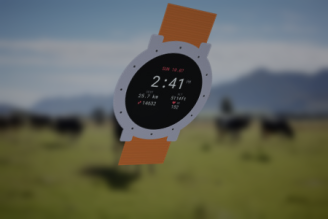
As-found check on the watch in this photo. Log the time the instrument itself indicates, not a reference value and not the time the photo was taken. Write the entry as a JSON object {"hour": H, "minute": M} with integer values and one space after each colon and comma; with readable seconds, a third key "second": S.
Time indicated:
{"hour": 2, "minute": 41}
